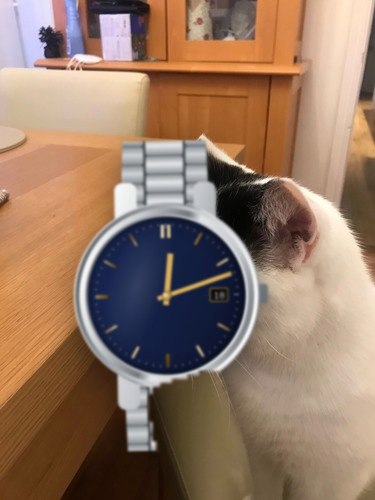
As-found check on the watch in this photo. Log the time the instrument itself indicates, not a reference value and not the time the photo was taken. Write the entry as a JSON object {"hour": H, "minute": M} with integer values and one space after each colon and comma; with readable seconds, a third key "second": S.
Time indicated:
{"hour": 12, "minute": 12}
